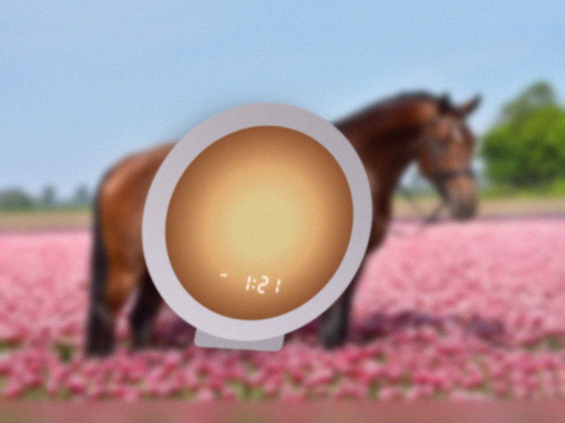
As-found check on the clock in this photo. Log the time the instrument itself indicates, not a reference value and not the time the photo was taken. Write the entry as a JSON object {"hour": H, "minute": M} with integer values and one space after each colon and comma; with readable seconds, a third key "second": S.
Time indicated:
{"hour": 1, "minute": 21}
